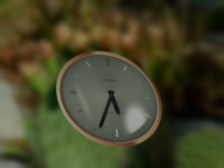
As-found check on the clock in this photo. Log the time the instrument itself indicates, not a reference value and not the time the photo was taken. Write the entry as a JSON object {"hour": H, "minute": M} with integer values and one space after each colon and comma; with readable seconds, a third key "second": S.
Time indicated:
{"hour": 5, "minute": 34}
